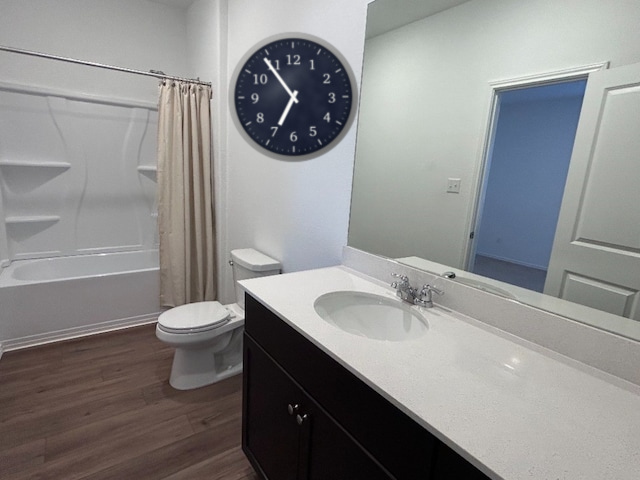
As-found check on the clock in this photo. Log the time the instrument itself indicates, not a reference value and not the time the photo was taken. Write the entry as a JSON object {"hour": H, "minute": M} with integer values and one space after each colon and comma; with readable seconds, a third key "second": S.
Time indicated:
{"hour": 6, "minute": 54}
